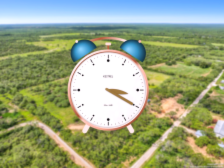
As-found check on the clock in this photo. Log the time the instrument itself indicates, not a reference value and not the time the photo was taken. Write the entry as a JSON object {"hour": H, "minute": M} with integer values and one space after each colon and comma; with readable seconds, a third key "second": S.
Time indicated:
{"hour": 3, "minute": 20}
